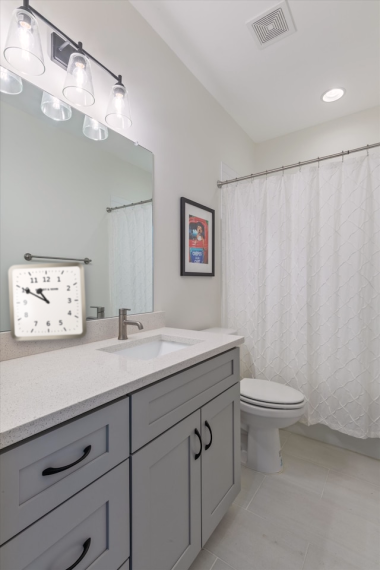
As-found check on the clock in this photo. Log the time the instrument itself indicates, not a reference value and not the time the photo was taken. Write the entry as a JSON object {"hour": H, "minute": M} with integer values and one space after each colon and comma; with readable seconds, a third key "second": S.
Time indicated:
{"hour": 10, "minute": 50}
